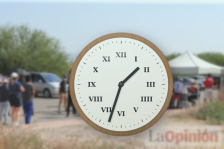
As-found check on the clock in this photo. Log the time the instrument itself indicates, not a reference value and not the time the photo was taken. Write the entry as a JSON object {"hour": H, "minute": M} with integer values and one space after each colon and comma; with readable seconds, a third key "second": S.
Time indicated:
{"hour": 1, "minute": 33}
